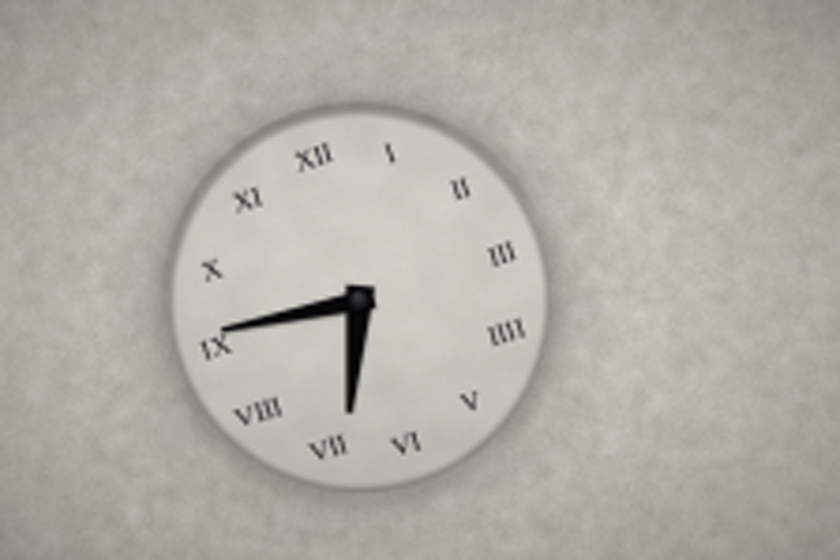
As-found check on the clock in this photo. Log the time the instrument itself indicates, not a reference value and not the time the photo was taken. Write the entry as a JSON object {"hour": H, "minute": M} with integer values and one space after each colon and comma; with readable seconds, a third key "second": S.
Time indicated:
{"hour": 6, "minute": 46}
